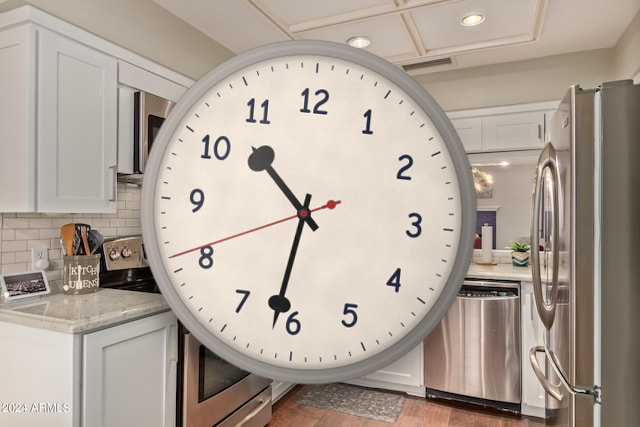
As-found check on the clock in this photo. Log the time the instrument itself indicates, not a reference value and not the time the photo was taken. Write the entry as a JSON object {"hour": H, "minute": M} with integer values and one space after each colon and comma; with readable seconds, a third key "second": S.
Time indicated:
{"hour": 10, "minute": 31, "second": 41}
